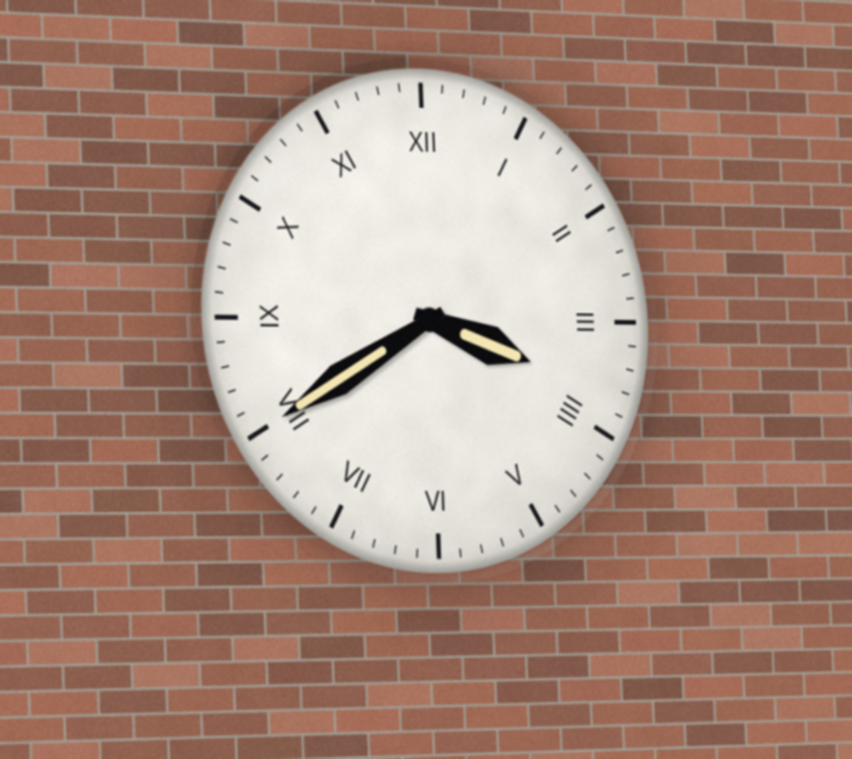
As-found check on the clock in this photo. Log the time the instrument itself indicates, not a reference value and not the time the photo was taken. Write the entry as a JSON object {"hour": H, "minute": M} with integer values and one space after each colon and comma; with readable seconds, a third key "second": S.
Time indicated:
{"hour": 3, "minute": 40}
